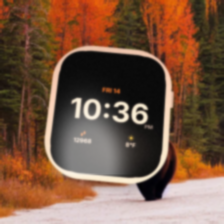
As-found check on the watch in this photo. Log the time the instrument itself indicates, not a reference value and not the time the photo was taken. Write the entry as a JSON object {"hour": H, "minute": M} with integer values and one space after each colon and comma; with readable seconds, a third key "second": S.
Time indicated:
{"hour": 10, "minute": 36}
